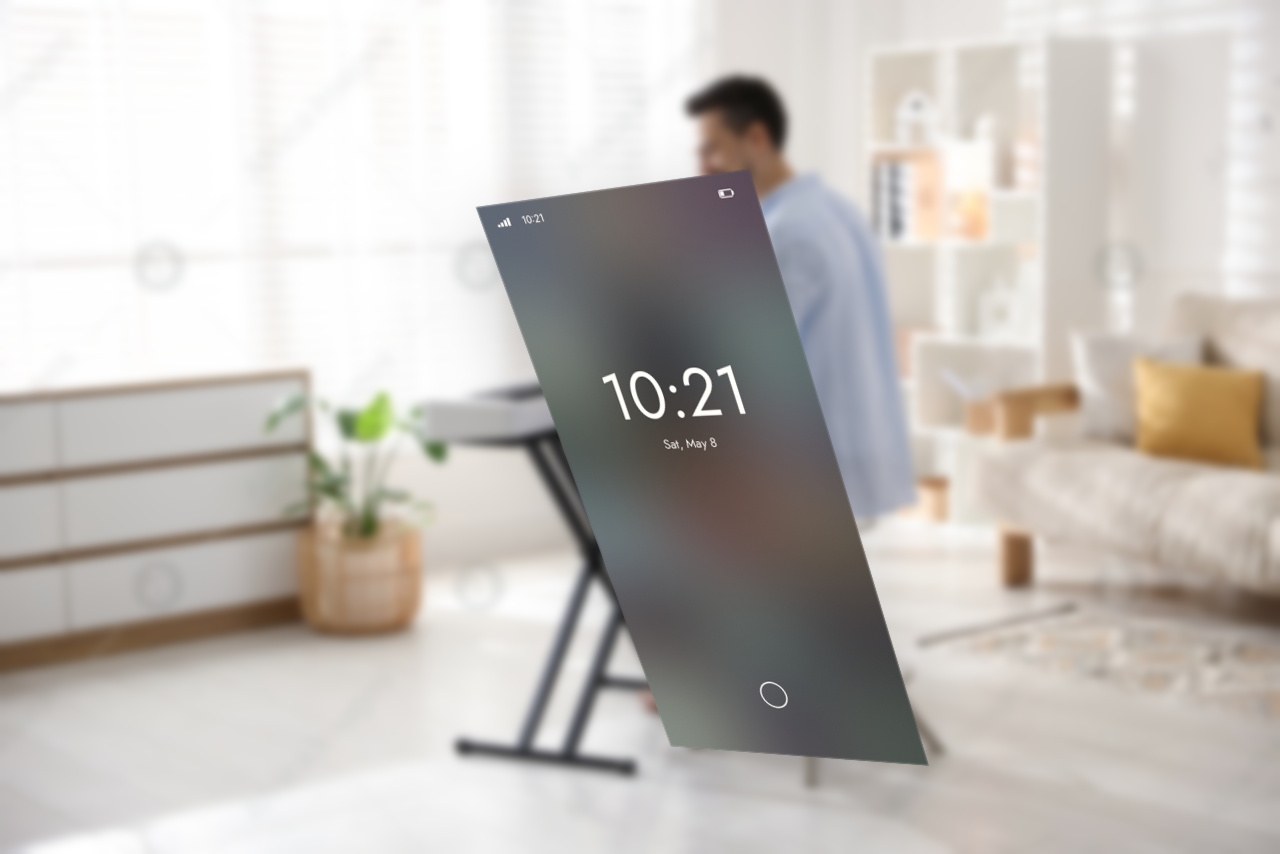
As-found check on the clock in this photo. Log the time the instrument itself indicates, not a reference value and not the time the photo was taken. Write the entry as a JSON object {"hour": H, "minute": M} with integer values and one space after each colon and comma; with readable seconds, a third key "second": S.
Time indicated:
{"hour": 10, "minute": 21}
